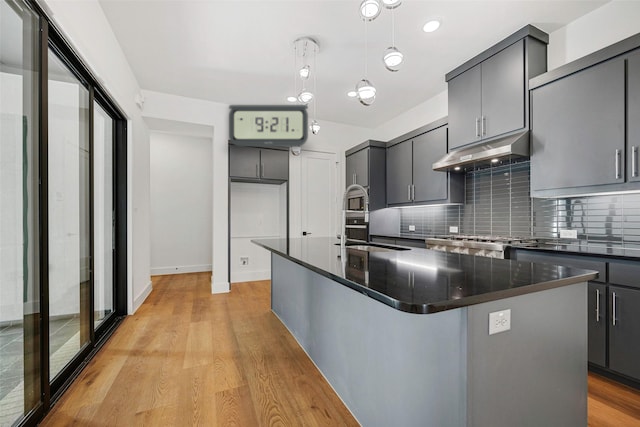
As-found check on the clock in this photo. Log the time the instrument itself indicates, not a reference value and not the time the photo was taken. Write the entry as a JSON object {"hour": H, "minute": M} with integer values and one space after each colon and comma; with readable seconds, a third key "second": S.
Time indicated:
{"hour": 9, "minute": 21}
